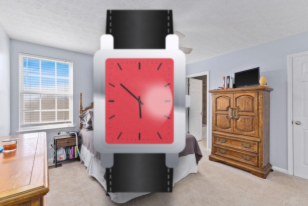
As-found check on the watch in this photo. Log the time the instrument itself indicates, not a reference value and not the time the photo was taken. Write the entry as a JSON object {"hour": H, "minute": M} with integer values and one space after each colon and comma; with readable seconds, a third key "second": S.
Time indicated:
{"hour": 5, "minute": 52}
